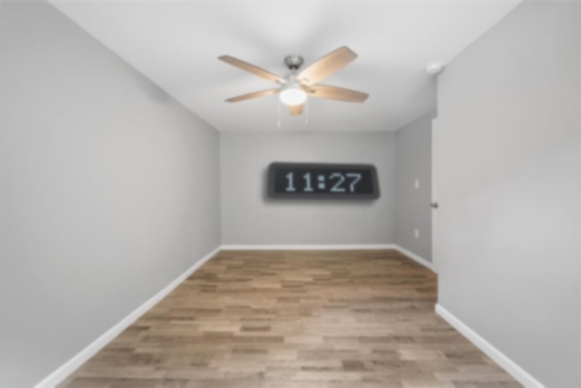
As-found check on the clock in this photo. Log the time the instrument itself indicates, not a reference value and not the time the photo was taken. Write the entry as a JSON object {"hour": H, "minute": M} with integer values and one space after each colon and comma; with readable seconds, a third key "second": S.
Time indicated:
{"hour": 11, "minute": 27}
